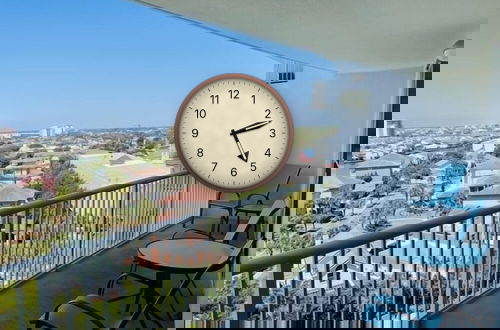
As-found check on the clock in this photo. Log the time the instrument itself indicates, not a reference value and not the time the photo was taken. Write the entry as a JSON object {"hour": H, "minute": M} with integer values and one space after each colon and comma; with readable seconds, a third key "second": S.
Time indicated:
{"hour": 5, "minute": 12}
